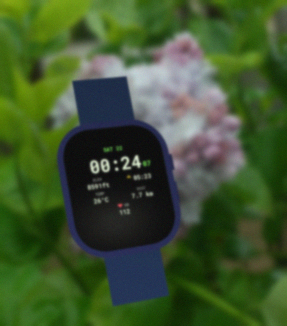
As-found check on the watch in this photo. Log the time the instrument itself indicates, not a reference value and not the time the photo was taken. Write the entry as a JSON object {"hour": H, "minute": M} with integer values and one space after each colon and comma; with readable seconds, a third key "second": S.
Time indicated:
{"hour": 0, "minute": 24}
